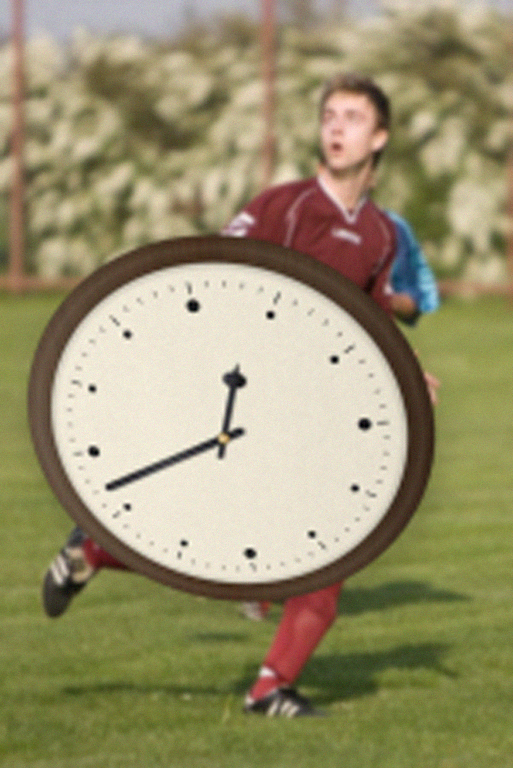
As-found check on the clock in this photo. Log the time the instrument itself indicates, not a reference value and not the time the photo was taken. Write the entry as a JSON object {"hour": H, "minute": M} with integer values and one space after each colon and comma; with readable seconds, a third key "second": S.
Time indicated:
{"hour": 12, "minute": 42}
